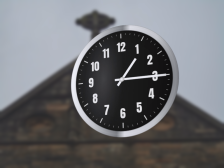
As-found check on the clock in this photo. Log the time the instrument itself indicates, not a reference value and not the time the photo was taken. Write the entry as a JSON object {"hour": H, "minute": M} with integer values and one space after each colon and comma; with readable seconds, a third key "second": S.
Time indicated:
{"hour": 1, "minute": 15}
